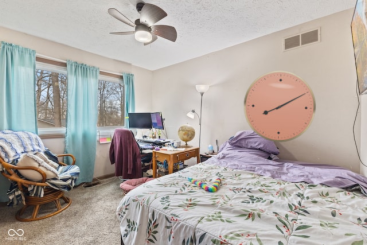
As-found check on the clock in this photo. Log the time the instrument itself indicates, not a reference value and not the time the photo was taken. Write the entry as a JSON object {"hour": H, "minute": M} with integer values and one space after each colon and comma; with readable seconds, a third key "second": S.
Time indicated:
{"hour": 8, "minute": 10}
